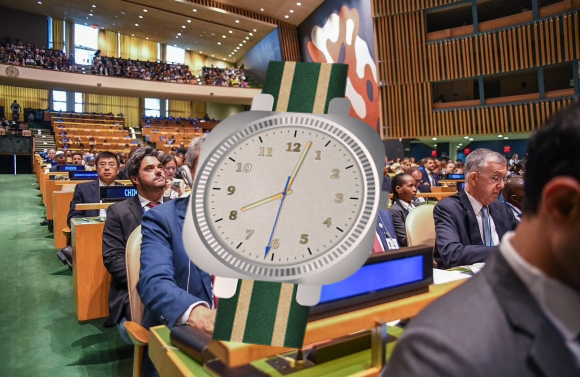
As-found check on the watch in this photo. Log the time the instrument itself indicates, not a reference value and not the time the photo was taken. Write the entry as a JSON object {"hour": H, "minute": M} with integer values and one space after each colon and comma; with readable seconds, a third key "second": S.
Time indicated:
{"hour": 8, "minute": 2, "second": 31}
